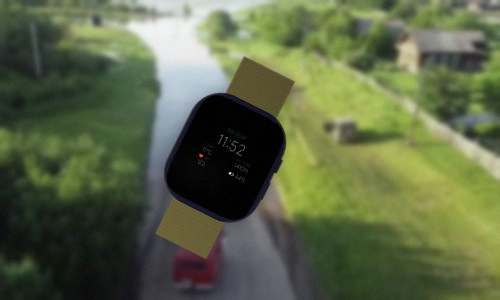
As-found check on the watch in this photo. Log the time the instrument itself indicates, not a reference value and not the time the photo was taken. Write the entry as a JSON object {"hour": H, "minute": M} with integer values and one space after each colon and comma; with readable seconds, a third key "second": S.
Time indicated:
{"hour": 11, "minute": 52}
